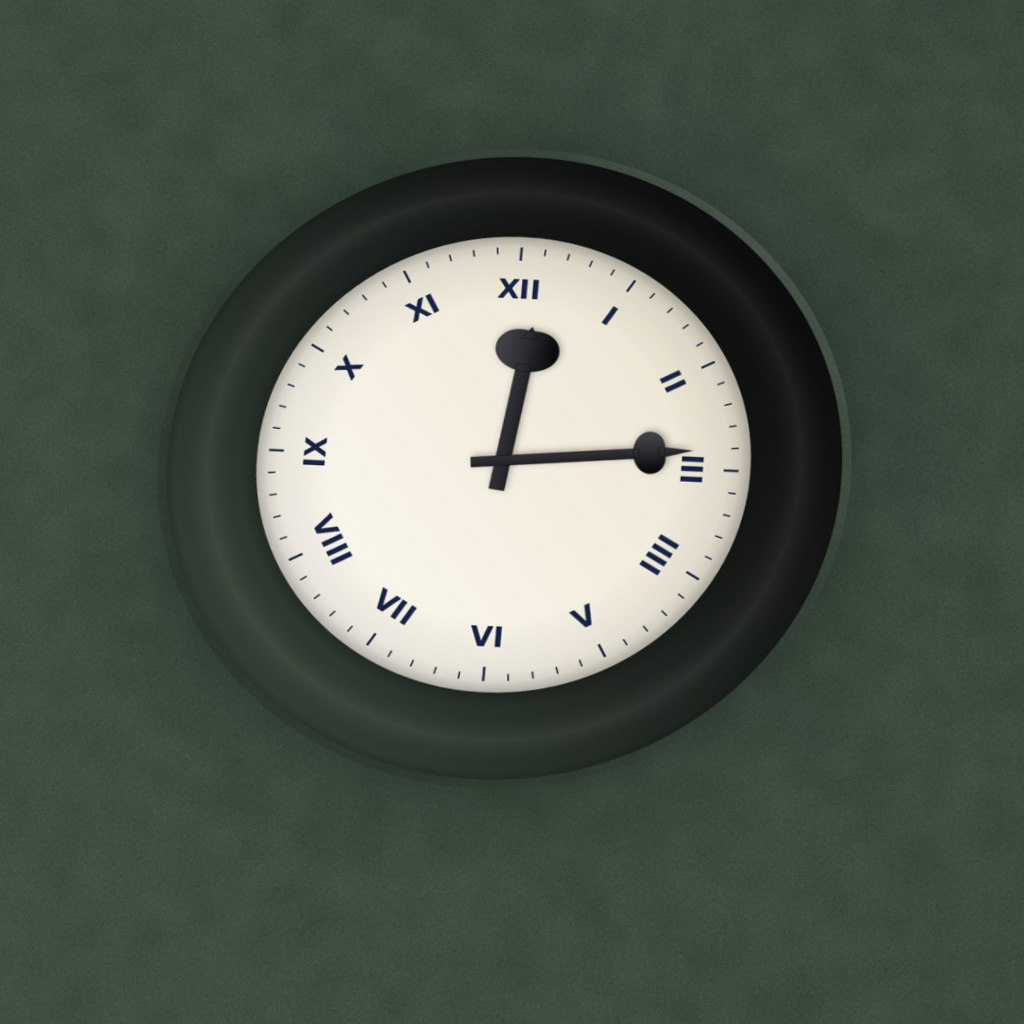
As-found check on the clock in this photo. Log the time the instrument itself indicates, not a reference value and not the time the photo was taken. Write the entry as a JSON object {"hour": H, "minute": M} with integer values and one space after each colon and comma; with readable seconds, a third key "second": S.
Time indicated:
{"hour": 12, "minute": 14}
